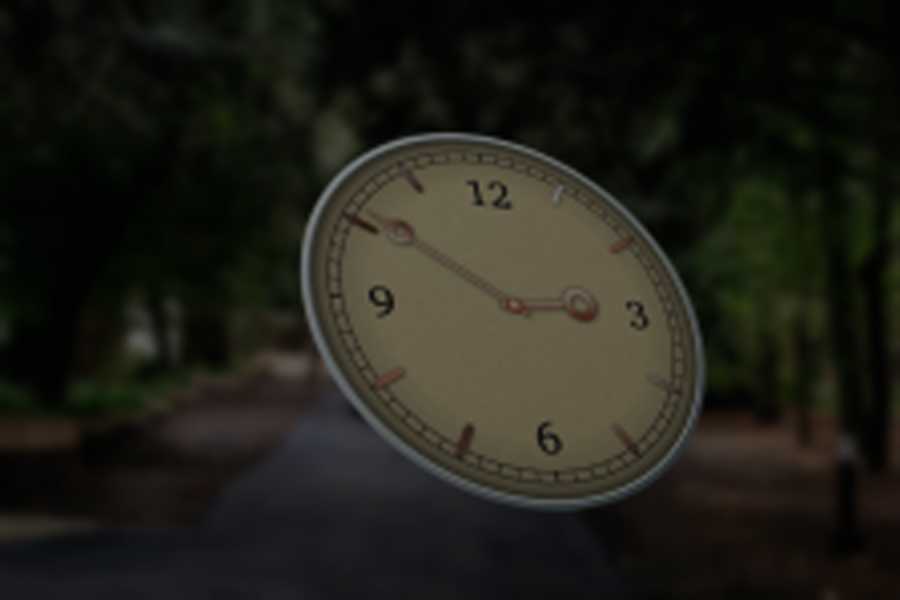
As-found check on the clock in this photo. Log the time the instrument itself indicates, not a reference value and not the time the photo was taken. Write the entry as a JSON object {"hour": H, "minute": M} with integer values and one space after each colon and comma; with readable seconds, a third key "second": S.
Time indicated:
{"hour": 2, "minute": 51}
